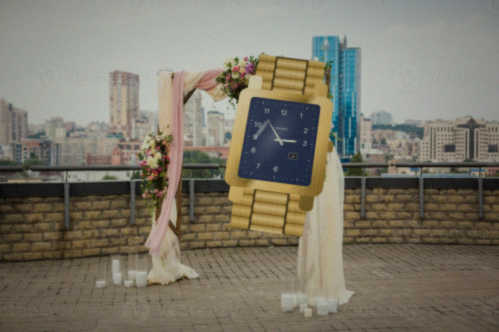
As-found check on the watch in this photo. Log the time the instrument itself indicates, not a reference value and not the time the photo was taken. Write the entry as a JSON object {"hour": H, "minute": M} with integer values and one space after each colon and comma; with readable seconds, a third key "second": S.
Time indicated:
{"hour": 2, "minute": 54}
